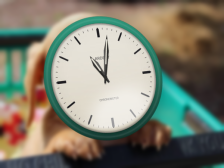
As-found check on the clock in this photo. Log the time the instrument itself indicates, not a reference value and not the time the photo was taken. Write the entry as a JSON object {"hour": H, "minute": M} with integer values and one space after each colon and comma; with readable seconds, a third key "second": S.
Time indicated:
{"hour": 11, "minute": 2}
